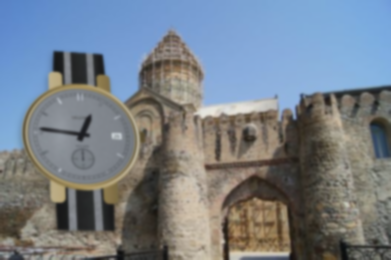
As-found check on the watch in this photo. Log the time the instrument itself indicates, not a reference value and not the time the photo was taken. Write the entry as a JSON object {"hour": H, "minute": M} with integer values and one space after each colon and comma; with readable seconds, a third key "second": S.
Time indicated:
{"hour": 12, "minute": 46}
